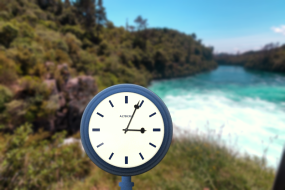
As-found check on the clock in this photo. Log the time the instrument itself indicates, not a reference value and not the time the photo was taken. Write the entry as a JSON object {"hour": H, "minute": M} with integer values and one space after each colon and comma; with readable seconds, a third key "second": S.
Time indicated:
{"hour": 3, "minute": 4}
